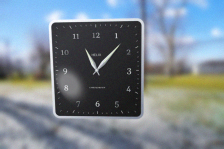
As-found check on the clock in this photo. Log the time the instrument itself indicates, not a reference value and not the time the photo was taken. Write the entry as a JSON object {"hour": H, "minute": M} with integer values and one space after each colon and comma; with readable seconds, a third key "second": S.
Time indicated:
{"hour": 11, "minute": 7}
